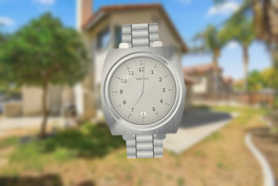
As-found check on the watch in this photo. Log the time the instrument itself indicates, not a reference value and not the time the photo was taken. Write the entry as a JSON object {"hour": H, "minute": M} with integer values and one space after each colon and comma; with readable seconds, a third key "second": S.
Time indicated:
{"hour": 7, "minute": 1}
